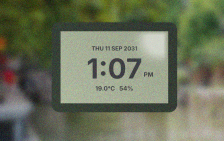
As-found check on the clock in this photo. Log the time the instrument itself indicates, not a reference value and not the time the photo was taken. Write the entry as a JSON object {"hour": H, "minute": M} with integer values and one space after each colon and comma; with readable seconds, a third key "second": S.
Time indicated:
{"hour": 1, "minute": 7}
